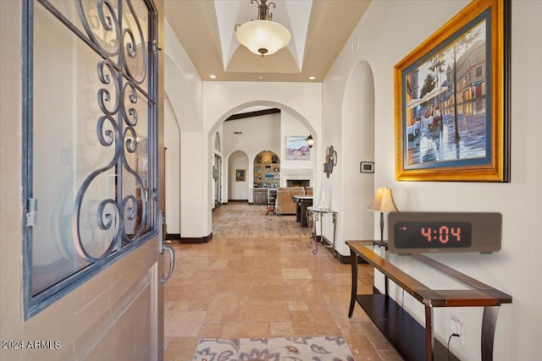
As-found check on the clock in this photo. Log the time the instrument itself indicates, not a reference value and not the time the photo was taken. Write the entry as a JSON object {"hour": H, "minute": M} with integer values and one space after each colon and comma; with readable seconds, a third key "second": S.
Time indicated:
{"hour": 4, "minute": 4}
